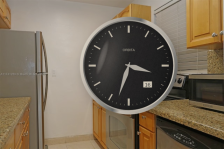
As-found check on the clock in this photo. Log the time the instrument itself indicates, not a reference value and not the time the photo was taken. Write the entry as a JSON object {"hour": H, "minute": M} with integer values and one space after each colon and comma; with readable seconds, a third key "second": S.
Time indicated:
{"hour": 3, "minute": 33}
